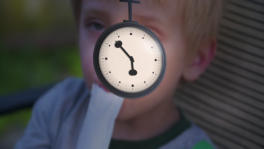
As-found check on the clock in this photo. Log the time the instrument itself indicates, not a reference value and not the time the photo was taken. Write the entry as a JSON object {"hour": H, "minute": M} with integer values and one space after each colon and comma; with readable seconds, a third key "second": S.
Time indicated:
{"hour": 5, "minute": 53}
